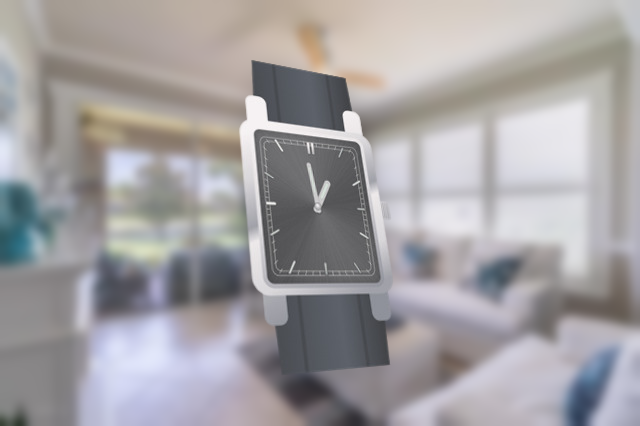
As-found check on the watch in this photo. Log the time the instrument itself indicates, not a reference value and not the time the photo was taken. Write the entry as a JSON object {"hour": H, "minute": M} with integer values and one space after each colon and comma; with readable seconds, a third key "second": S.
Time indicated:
{"hour": 12, "minute": 59}
